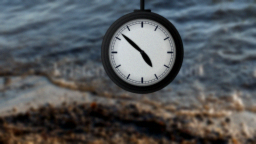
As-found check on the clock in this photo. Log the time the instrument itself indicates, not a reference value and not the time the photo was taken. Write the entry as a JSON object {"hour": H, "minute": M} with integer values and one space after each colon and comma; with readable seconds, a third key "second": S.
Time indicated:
{"hour": 4, "minute": 52}
